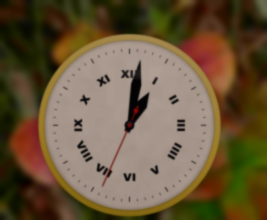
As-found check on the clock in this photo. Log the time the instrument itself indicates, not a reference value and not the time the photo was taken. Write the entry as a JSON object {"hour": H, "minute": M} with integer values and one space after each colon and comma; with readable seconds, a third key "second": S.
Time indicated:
{"hour": 1, "minute": 1, "second": 34}
